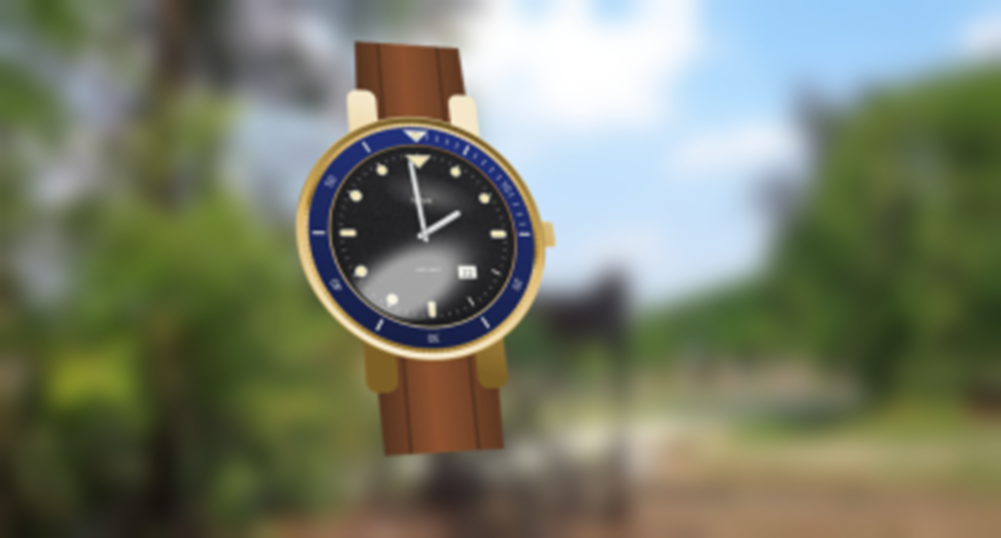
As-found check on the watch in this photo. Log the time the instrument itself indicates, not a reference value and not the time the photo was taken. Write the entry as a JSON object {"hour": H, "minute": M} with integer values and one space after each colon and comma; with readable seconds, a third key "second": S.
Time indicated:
{"hour": 1, "minute": 59}
